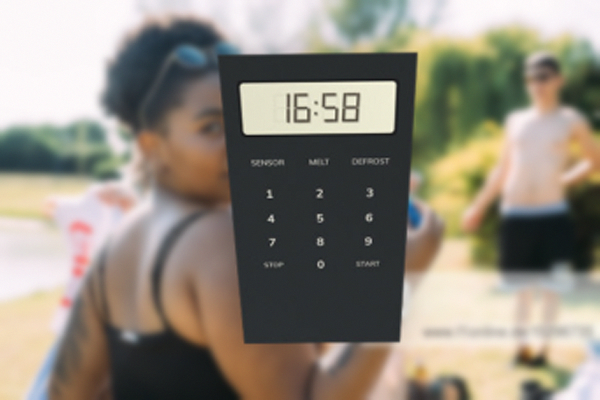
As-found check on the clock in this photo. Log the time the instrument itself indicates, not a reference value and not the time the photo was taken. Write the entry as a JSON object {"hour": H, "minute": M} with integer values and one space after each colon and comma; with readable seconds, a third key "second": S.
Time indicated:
{"hour": 16, "minute": 58}
